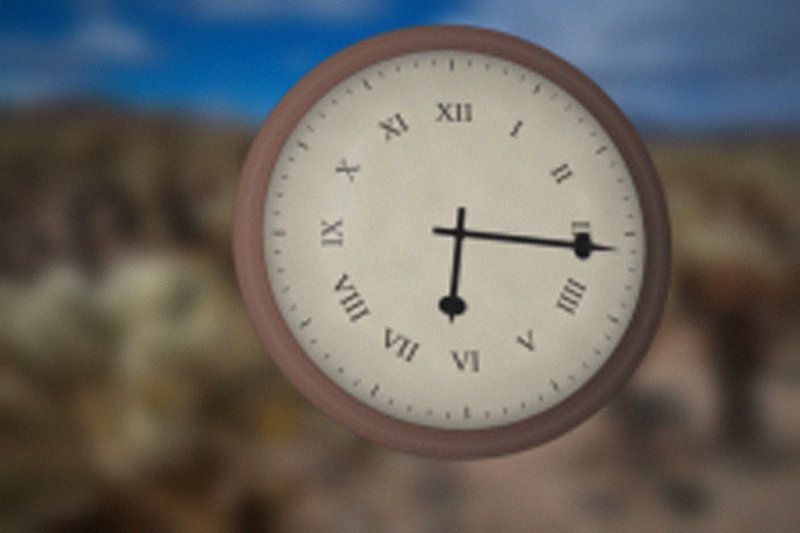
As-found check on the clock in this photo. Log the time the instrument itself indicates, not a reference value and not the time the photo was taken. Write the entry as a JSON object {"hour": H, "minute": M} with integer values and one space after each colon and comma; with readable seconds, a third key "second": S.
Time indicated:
{"hour": 6, "minute": 16}
